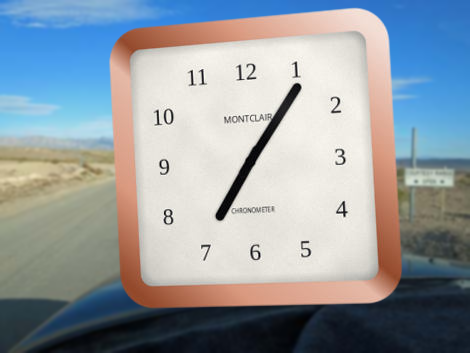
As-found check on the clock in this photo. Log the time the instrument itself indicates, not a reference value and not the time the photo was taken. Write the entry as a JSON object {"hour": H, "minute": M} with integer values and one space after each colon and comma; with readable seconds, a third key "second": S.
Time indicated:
{"hour": 7, "minute": 6}
